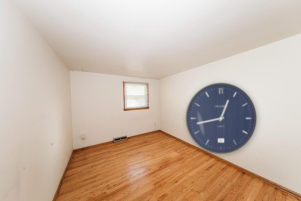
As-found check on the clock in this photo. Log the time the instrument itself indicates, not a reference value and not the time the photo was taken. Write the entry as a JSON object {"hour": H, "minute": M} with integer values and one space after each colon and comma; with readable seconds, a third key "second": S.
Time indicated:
{"hour": 12, "minute": 43}
